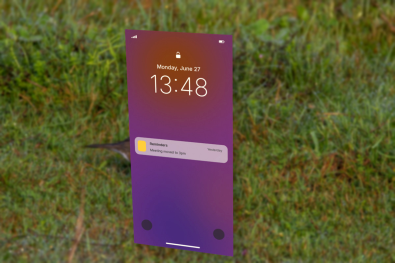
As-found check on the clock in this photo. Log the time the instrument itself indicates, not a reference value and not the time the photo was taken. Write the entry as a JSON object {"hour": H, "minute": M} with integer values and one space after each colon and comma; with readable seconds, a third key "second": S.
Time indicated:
{"hour": 13, "minute": 48}
